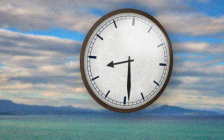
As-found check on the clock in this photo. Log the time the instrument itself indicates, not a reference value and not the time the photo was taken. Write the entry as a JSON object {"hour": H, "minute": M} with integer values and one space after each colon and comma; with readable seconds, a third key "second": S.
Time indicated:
{"hour": 8, "minute": 29}
